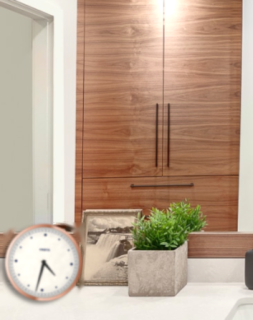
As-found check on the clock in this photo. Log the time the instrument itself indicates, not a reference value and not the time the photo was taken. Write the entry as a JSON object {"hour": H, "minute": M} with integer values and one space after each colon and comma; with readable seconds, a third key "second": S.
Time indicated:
{"hour": 4, "minute": 32}
